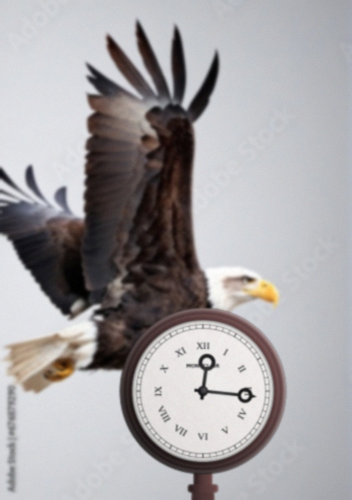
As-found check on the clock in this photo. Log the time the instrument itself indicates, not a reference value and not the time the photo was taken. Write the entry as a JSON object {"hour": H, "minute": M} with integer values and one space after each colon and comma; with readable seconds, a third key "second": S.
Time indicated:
{"hour": 12, "minute": 16}
